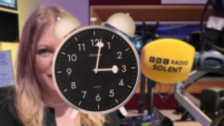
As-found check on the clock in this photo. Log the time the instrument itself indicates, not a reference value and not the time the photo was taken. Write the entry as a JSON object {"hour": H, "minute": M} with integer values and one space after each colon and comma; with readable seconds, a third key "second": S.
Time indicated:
{"hour": 3, "minute": 2}
